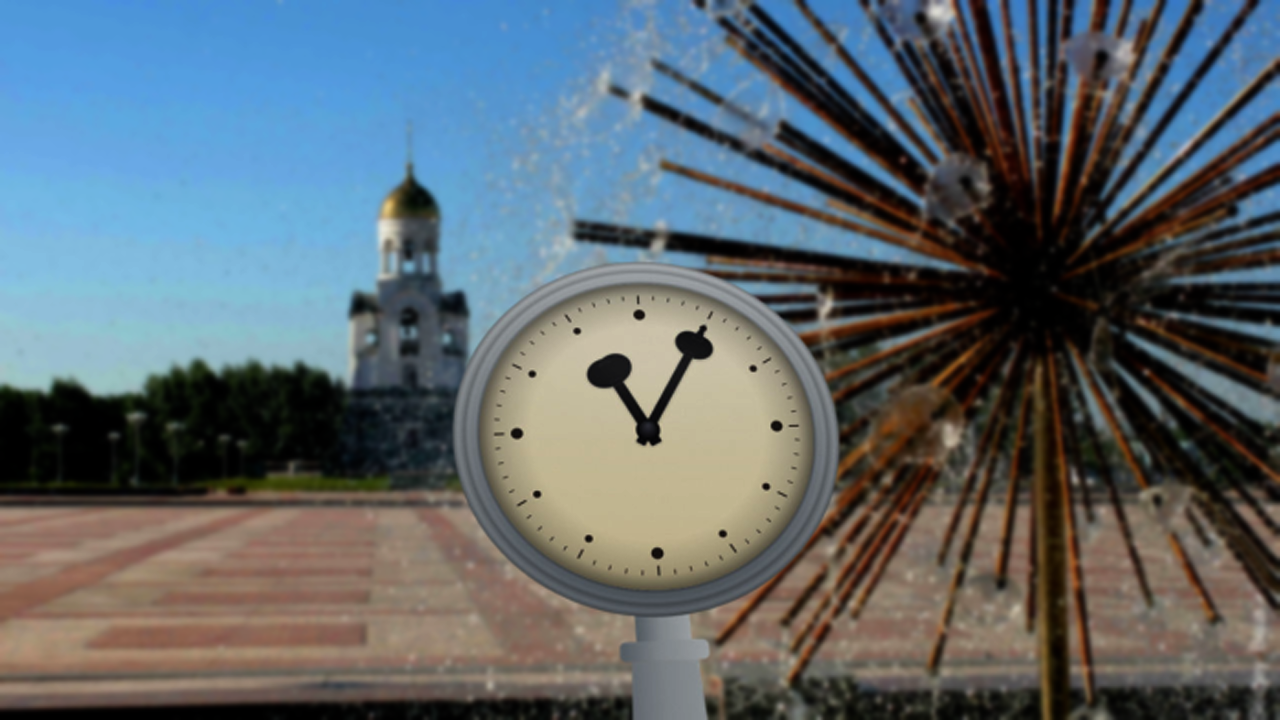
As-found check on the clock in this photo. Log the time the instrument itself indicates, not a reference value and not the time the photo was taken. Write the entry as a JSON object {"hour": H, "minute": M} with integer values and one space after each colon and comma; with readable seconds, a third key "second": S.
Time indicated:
{"hour": 11, "minute": 5}
